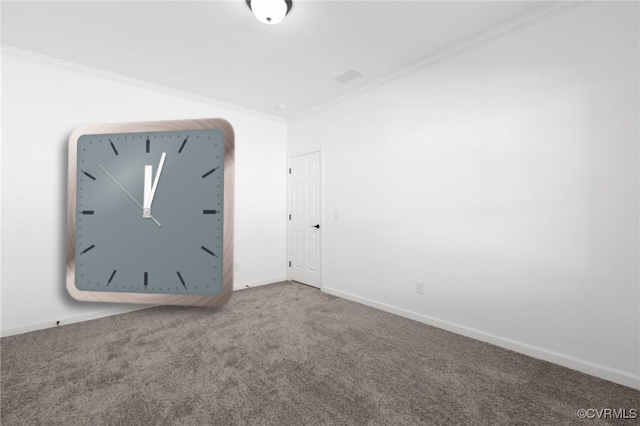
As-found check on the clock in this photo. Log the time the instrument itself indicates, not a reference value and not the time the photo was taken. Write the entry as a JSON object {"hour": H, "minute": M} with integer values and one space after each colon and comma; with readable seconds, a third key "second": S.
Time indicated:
{"hour": 12, "minute": 2, "second": 52}
